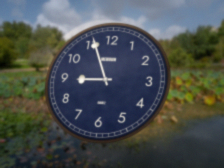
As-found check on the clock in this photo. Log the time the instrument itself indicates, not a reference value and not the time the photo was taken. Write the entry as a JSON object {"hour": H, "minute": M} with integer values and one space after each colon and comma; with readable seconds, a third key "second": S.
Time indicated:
{"hour": 8, "minute": 56}
